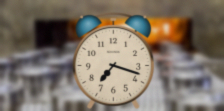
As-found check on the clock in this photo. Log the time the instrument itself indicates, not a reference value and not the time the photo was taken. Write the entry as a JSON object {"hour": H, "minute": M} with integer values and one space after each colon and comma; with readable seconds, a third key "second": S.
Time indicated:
{"hour": 7, "minute": 18}
